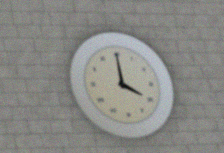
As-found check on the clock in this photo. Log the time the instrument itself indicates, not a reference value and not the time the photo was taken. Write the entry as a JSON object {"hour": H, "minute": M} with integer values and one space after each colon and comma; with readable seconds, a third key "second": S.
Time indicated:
{"hour": 4, "minute": 0}
